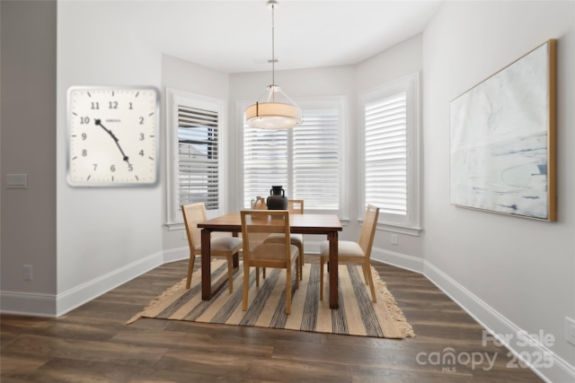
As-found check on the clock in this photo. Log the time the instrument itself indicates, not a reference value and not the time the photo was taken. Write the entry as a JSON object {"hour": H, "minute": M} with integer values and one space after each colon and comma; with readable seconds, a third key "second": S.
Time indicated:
{"hour": 10, "minute": 25}
